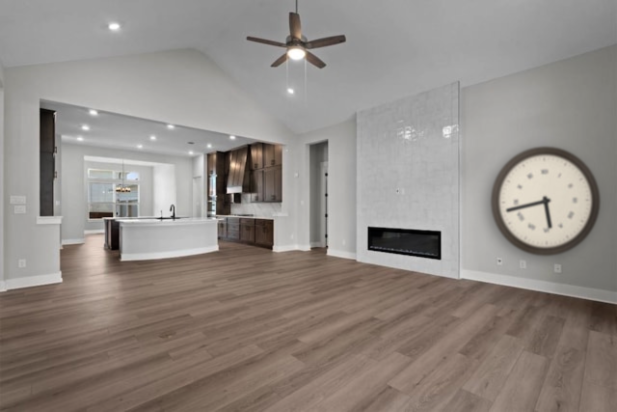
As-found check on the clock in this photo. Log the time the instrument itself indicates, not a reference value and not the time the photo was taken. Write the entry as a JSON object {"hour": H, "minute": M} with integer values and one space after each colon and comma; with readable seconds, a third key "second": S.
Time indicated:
{"hour": 5, "minute": 43}
